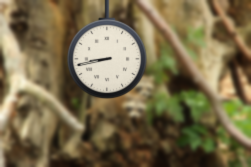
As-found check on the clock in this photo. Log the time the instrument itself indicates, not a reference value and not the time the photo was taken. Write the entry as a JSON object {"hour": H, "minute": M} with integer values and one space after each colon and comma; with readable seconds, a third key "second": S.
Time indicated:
{"hour": 8, "minute": 43}
